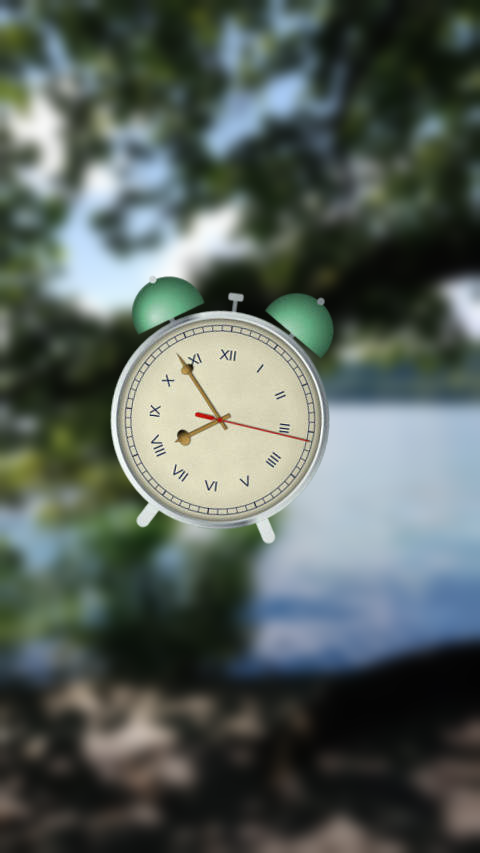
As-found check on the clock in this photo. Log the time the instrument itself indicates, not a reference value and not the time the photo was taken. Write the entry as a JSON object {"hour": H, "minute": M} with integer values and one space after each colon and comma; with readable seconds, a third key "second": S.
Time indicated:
{"hour": 7, "minute": 53, "second": 16}
